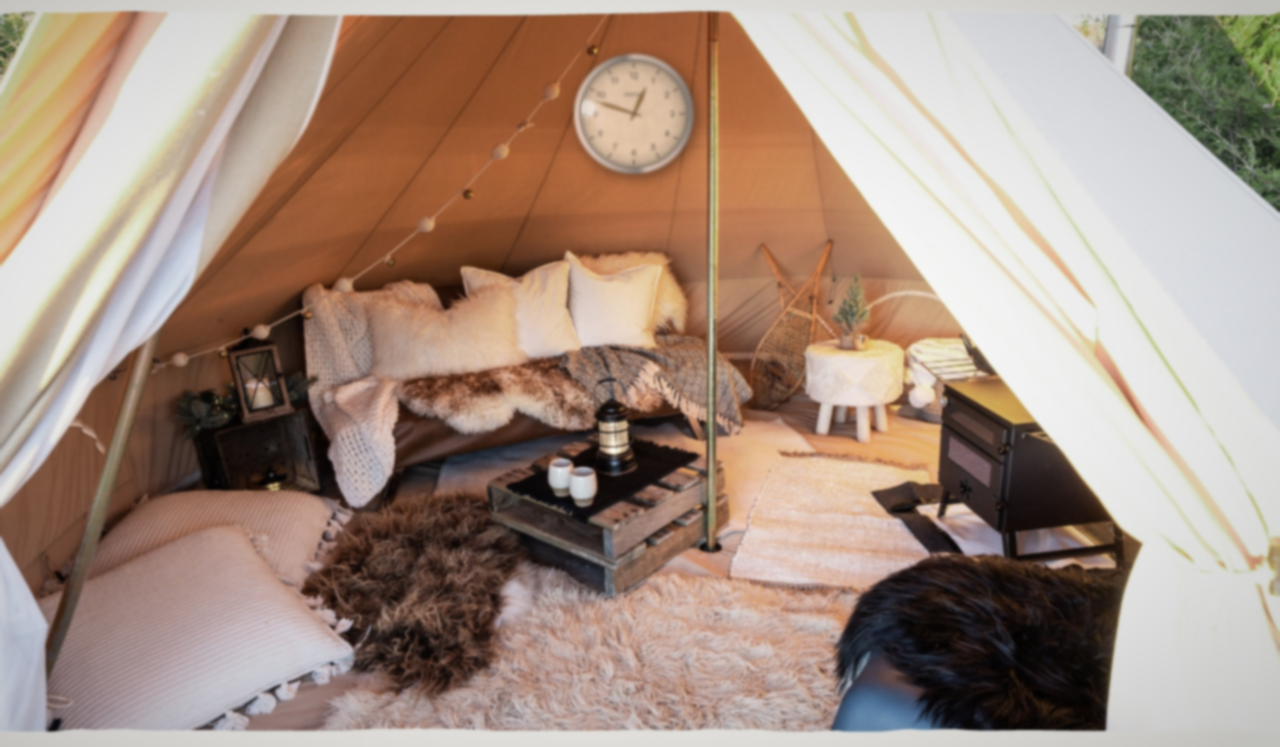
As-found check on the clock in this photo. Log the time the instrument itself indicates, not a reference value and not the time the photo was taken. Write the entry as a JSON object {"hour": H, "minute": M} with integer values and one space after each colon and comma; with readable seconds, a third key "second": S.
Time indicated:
{"hour": 12, "minute": 48}
